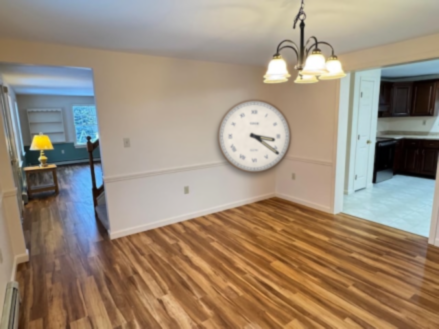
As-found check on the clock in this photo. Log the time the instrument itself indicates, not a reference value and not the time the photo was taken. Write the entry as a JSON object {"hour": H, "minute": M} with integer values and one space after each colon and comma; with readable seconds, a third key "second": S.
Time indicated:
{"hour": 3, "minute": 21}
